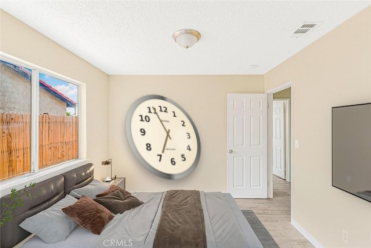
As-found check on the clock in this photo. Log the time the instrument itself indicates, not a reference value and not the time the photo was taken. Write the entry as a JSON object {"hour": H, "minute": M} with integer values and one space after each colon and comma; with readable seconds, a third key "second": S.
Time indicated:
{"hour": 6, "minute": 56}
